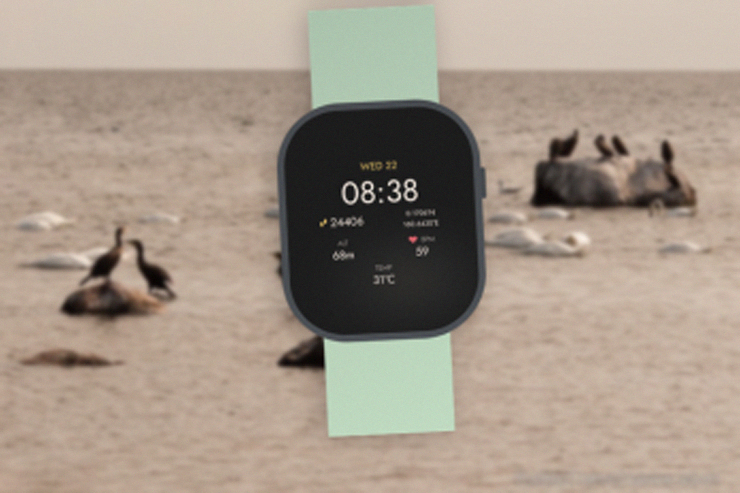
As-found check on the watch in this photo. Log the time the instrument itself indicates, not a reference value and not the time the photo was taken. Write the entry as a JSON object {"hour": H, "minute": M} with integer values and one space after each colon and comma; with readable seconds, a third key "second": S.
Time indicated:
{"hour": 8, "minute": 38}
